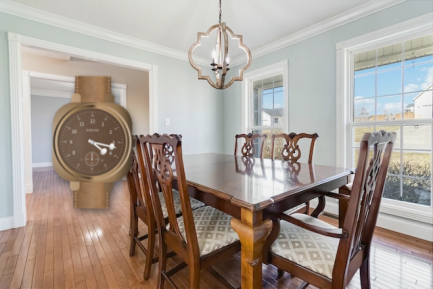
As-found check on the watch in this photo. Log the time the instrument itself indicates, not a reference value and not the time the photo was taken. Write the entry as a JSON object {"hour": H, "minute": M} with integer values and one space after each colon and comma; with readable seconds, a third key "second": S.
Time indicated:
{"hour": 4, "minute": 17}
